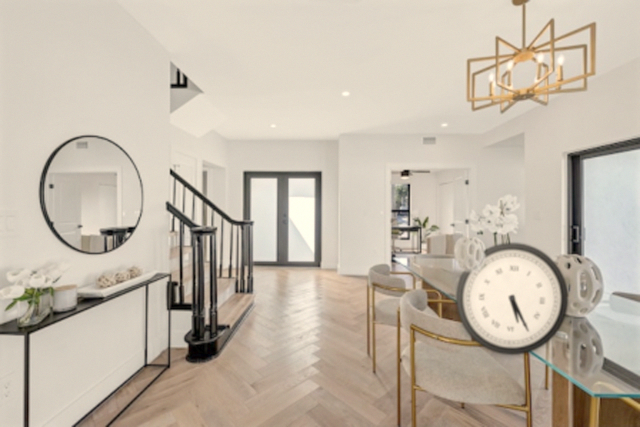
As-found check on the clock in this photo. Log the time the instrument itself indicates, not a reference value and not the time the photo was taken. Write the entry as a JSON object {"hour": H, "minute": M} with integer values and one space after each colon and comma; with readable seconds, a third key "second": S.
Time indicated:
{"hour": 5, "minute": 25}
